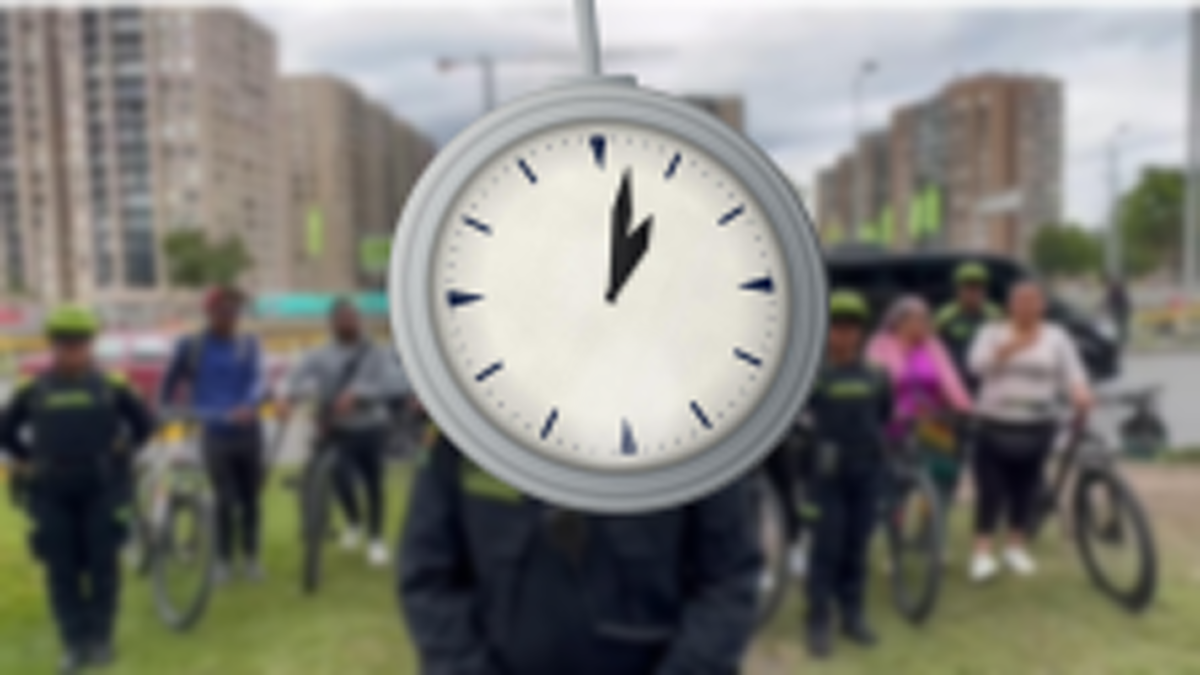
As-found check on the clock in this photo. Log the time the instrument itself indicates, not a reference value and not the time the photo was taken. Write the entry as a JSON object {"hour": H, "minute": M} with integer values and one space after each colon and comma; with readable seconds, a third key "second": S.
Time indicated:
{"hour": 1, "minute": 2}
